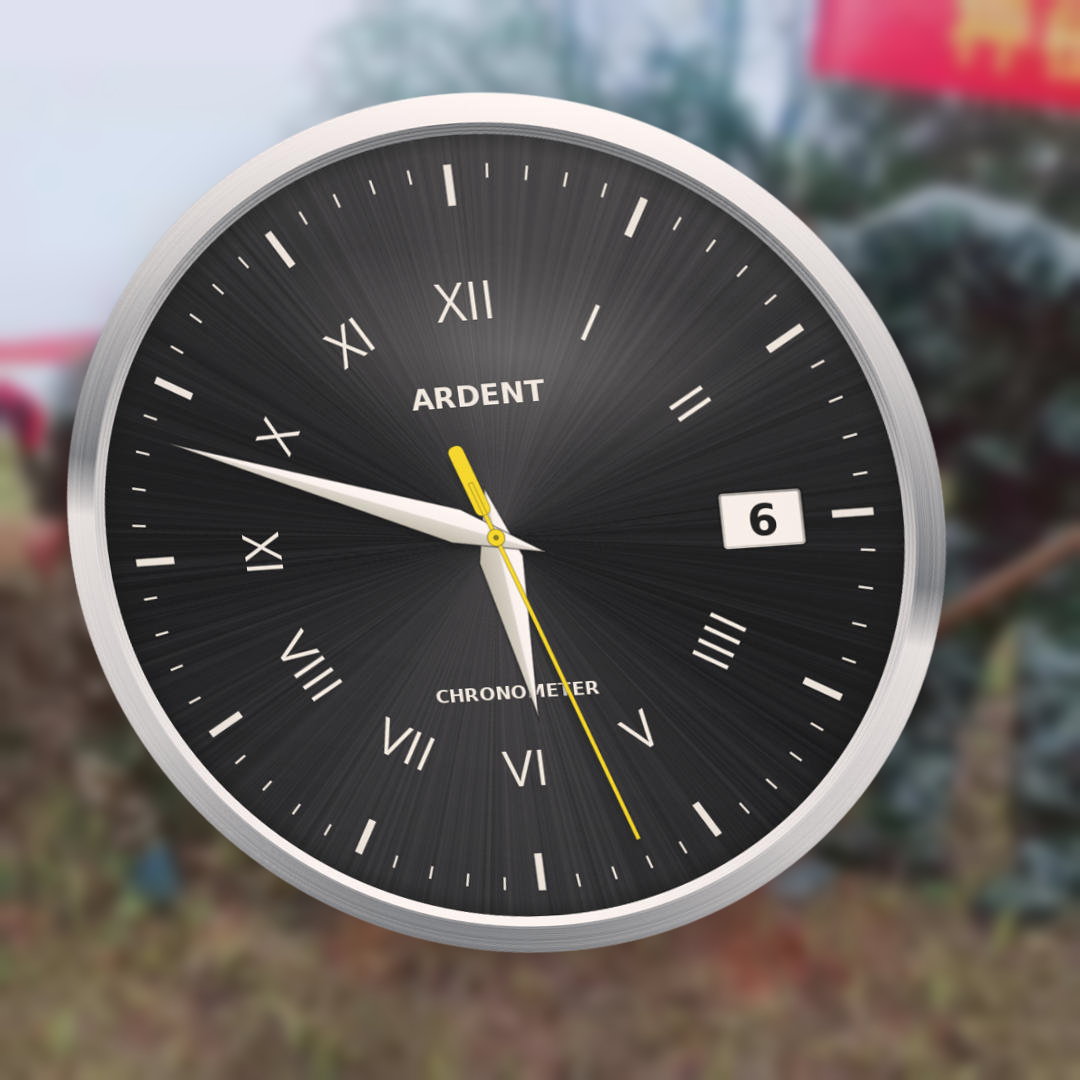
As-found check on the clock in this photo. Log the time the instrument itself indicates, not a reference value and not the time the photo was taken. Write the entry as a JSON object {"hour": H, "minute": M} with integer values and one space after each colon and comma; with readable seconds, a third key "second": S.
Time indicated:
{"hour": 5, "minute": 48, "second": 27}
